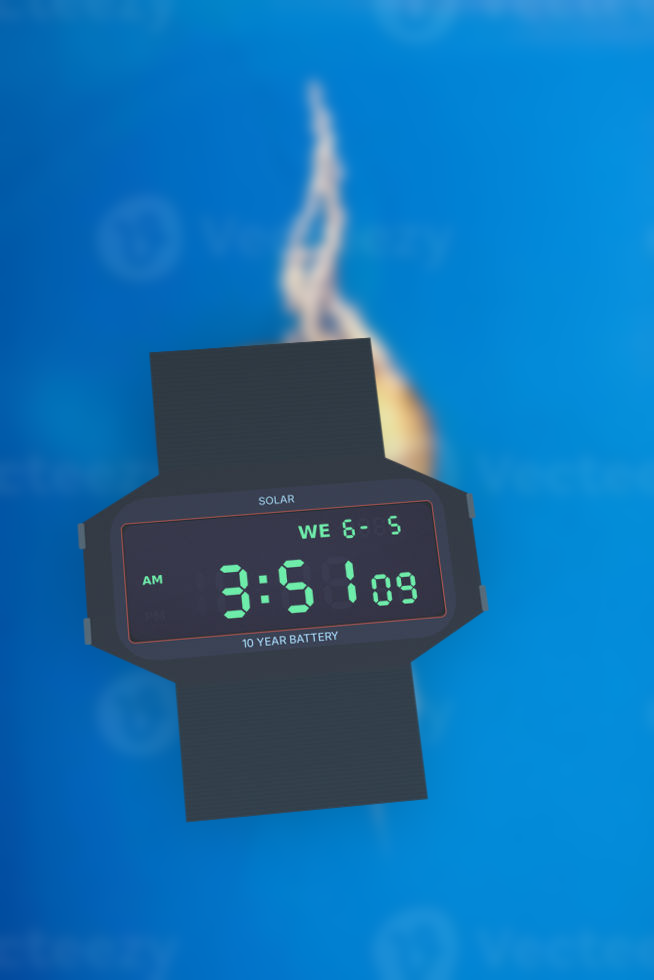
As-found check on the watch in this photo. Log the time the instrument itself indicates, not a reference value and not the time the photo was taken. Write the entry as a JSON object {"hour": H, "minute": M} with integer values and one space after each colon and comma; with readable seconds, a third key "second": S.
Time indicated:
{"hour": 3, "minute": 51, "second": 9}
